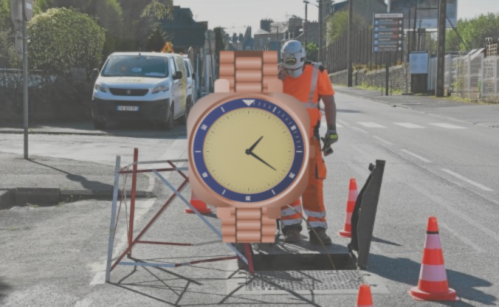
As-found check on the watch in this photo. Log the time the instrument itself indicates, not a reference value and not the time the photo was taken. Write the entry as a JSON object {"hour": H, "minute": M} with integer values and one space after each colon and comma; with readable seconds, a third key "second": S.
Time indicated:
{"hour": 1, "minute": 21}
